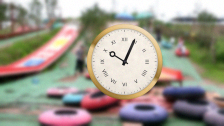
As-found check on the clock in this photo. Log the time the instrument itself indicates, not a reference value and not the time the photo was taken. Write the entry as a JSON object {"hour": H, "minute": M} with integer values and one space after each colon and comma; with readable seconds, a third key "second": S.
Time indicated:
{"hour": 10, "minute": 4}
